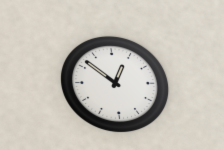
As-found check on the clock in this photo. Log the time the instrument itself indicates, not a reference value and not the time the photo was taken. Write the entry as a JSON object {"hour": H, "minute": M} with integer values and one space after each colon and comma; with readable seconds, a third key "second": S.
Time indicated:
{"hour": 12, "minute": 52}
